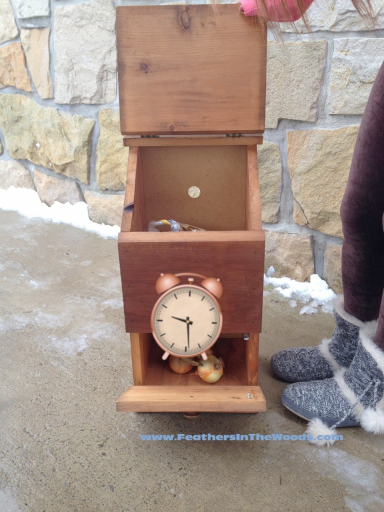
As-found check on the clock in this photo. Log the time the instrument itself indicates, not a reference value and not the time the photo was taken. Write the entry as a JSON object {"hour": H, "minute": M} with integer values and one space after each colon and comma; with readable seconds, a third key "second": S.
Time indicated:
{"hour": 9, "minute": 29}
